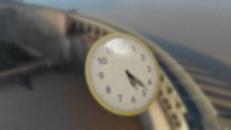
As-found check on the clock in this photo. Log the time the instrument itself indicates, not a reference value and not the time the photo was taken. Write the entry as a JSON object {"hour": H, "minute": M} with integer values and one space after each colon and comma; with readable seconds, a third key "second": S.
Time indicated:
{"hour": 5, "minute": 23}
